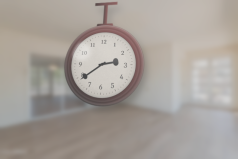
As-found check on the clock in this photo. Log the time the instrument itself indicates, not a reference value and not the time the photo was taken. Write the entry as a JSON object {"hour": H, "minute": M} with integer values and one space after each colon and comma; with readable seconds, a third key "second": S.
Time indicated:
{"hour": 2, "minute": 39}
